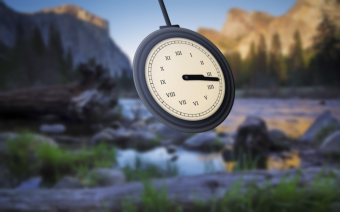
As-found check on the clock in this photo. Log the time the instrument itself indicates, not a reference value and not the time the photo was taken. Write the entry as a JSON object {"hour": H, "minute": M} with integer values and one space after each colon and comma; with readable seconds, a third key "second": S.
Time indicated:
{"hour": 3, "minute": 17}
